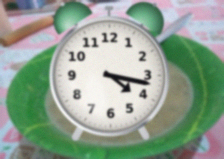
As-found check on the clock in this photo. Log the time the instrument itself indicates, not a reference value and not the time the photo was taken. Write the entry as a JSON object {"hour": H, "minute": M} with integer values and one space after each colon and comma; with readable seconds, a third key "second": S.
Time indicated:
{"hour": 4, "minute": 17}
